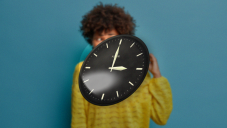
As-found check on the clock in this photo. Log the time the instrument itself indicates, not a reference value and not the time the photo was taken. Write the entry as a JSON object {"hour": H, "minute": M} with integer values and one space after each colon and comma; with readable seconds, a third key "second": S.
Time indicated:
{"hour": 3, "minute": 0}
